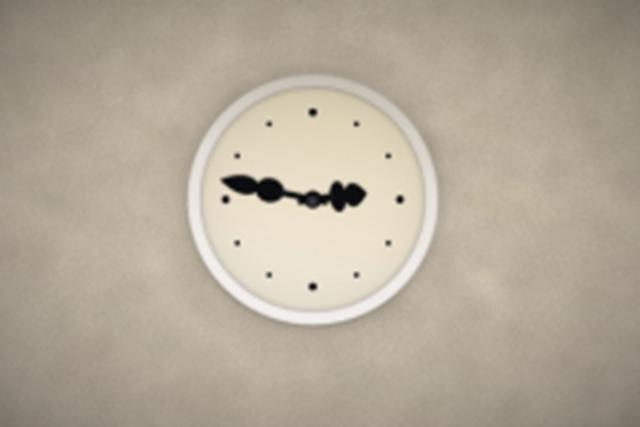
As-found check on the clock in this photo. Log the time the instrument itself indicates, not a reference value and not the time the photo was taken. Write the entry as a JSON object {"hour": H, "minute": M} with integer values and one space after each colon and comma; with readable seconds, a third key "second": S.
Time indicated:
{"hour": 2, "minute": 47}
